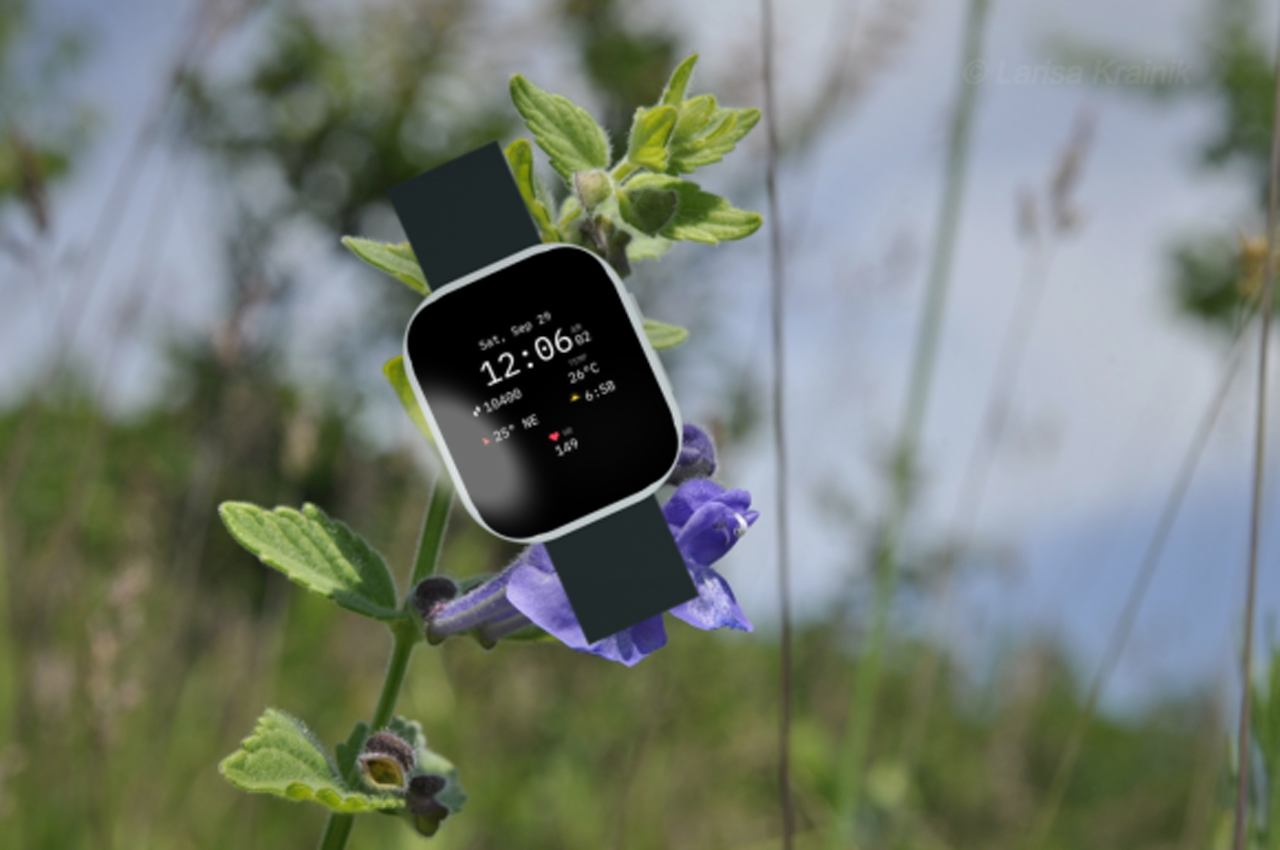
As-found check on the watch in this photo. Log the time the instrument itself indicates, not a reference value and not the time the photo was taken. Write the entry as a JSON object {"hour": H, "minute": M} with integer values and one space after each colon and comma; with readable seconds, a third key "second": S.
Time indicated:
{"hour": 12, "minute": 6}
